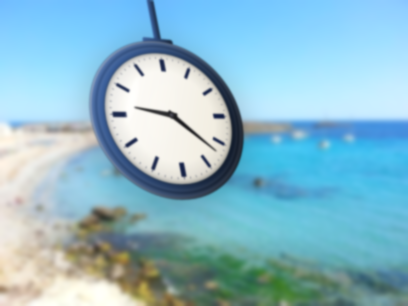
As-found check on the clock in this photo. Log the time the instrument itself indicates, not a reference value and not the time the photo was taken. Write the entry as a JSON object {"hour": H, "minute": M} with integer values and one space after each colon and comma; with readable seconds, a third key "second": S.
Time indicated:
{"hour": 9, "minute": 22}
